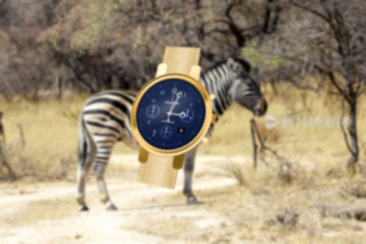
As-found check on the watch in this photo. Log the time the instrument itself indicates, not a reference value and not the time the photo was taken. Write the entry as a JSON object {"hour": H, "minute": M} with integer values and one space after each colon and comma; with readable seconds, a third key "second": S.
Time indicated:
{"hour": 3, "minute": 3}
